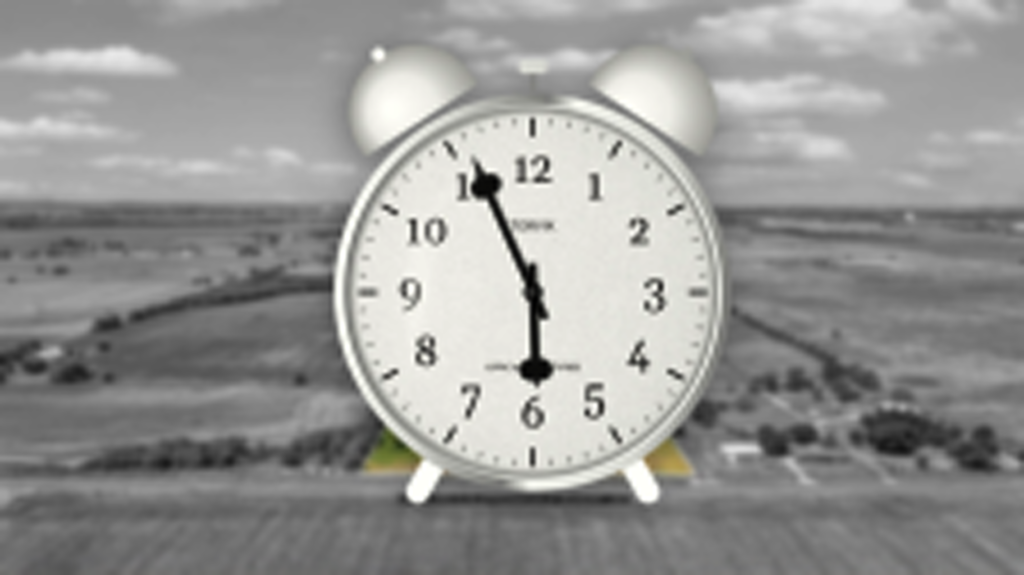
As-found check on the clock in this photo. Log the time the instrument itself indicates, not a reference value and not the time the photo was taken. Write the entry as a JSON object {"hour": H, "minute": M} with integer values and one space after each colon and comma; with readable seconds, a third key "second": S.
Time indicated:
{"hour": 5, "minute": 56}
